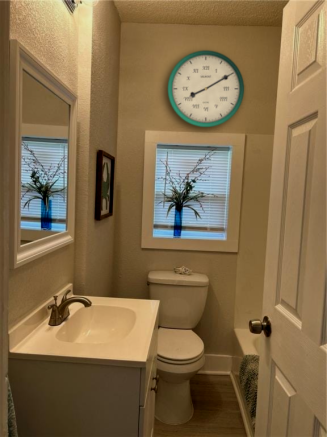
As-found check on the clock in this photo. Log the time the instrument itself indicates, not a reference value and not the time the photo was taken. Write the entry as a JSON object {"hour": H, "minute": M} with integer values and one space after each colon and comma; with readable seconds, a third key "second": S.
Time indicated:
{"hour": 8, "minute": 10}
